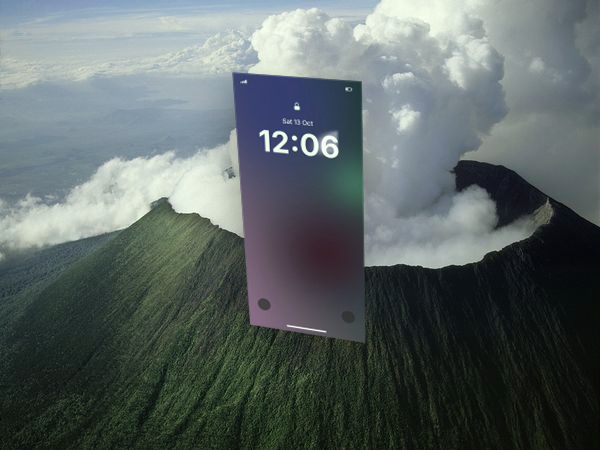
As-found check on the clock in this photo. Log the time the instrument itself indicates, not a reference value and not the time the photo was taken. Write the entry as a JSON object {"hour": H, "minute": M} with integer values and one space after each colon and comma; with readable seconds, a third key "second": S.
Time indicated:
{"hour": 12, "minute": 6}
